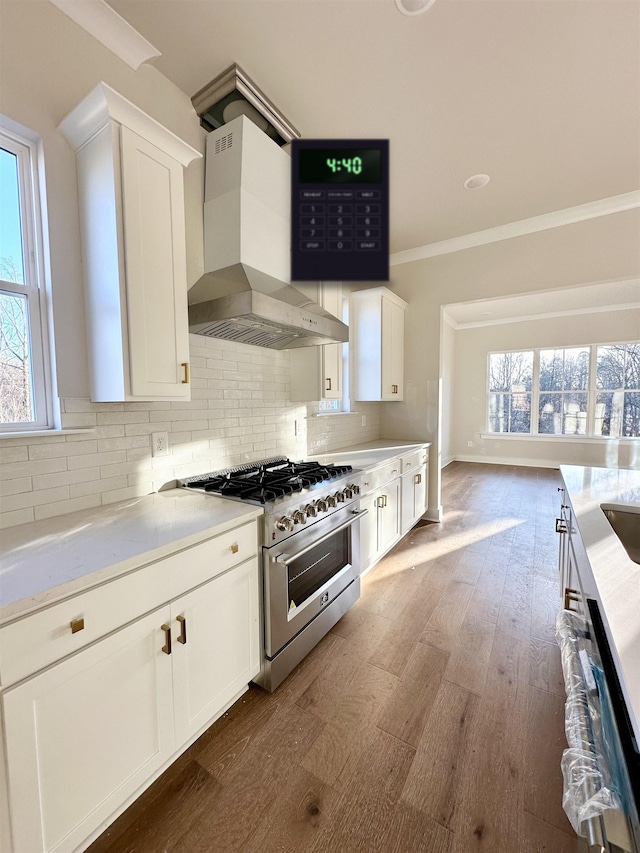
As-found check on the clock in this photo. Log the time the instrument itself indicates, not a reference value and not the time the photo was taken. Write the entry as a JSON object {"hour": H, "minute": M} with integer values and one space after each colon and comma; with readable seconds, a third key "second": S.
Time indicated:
{"hour": 4, "minute": 40}
